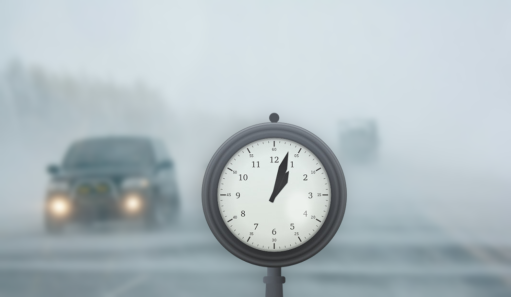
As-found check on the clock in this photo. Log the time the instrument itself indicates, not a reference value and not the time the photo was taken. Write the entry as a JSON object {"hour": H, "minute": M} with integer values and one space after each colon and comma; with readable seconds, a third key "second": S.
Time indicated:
{"hour": 1, "minute": 3}
